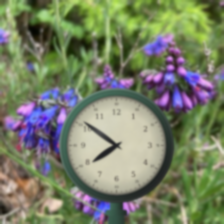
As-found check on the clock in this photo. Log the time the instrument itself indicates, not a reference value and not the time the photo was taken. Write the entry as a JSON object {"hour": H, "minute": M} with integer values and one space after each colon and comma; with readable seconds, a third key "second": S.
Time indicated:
{"hour": 7, "minute": 51}
